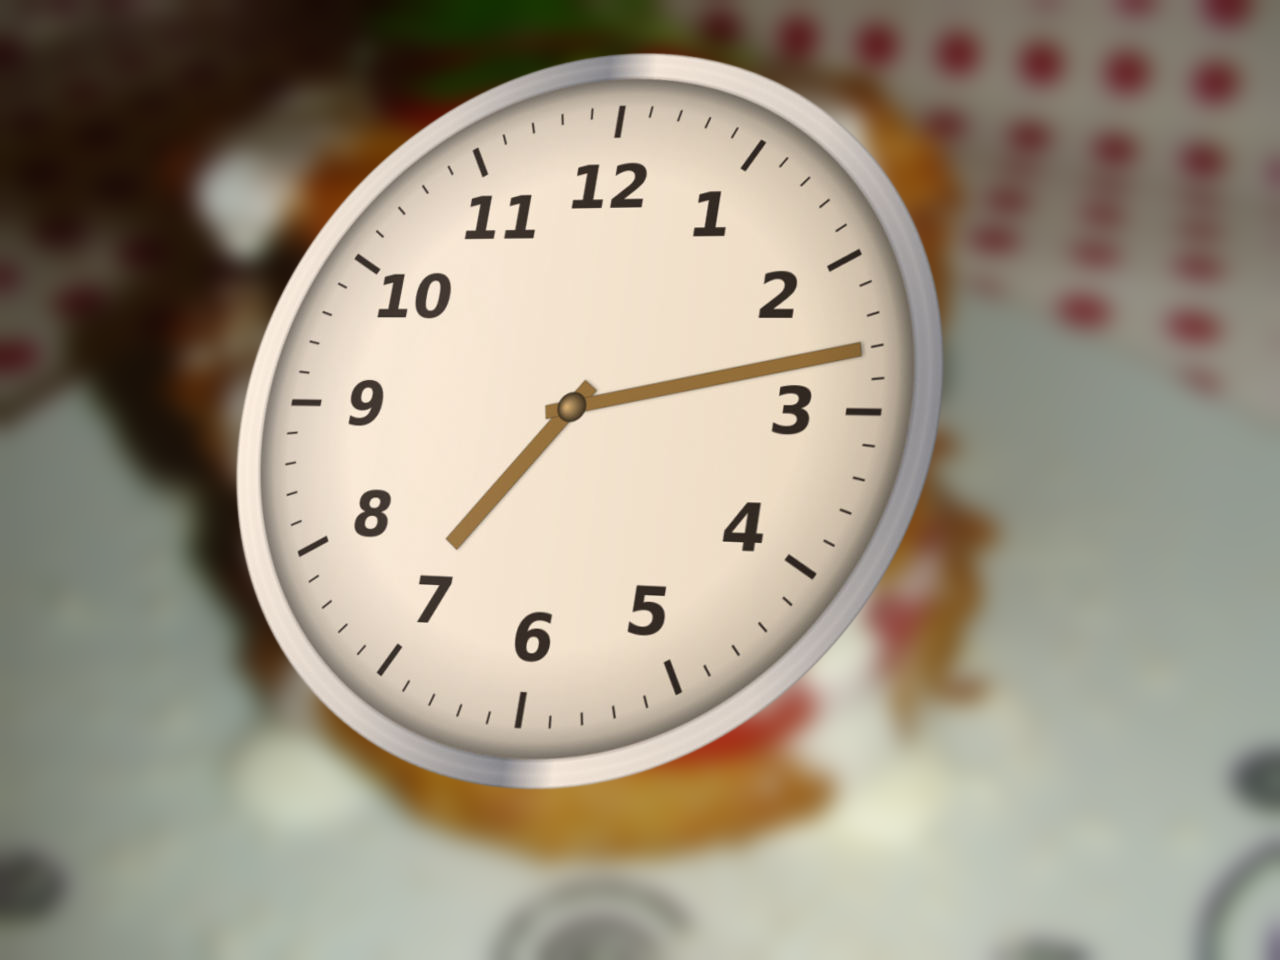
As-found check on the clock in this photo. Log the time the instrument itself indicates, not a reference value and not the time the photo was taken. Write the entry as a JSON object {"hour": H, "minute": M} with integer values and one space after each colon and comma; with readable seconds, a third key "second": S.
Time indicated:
{"hour": 7, "minute": 13}
